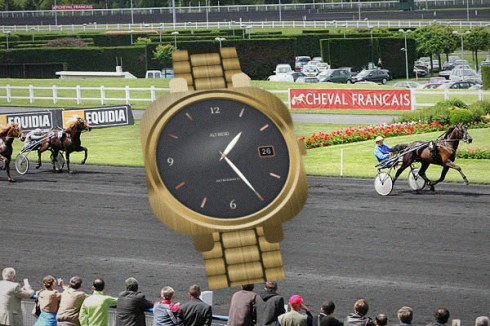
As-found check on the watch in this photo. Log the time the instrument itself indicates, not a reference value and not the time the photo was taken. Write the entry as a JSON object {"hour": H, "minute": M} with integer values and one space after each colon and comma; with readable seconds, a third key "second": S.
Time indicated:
{"hour": 1, "minute": 25}
